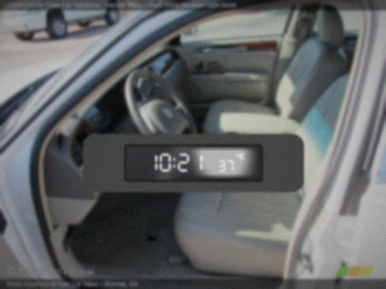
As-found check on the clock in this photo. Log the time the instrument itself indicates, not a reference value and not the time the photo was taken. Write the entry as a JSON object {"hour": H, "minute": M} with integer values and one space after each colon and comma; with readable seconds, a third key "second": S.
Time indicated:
{"hour": 10, "minute": 21}
